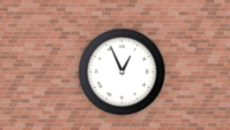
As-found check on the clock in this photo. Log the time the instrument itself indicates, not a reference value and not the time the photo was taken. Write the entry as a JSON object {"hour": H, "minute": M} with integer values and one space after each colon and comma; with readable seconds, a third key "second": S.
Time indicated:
{"hour": 12, "minute": 56}
